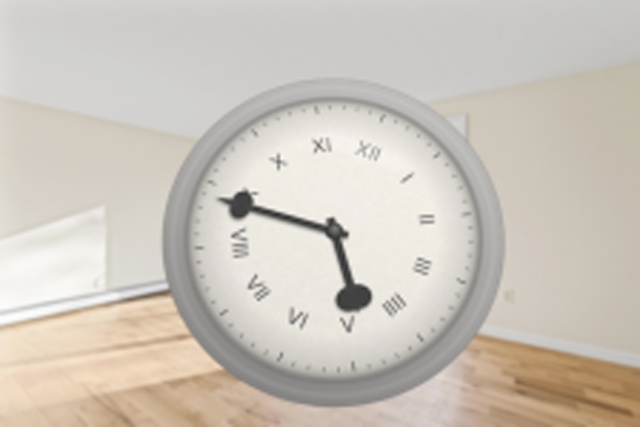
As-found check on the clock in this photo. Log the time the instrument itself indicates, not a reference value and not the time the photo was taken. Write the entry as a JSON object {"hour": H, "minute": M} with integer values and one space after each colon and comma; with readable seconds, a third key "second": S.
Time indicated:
{"hour": 4, "minute": 44}
